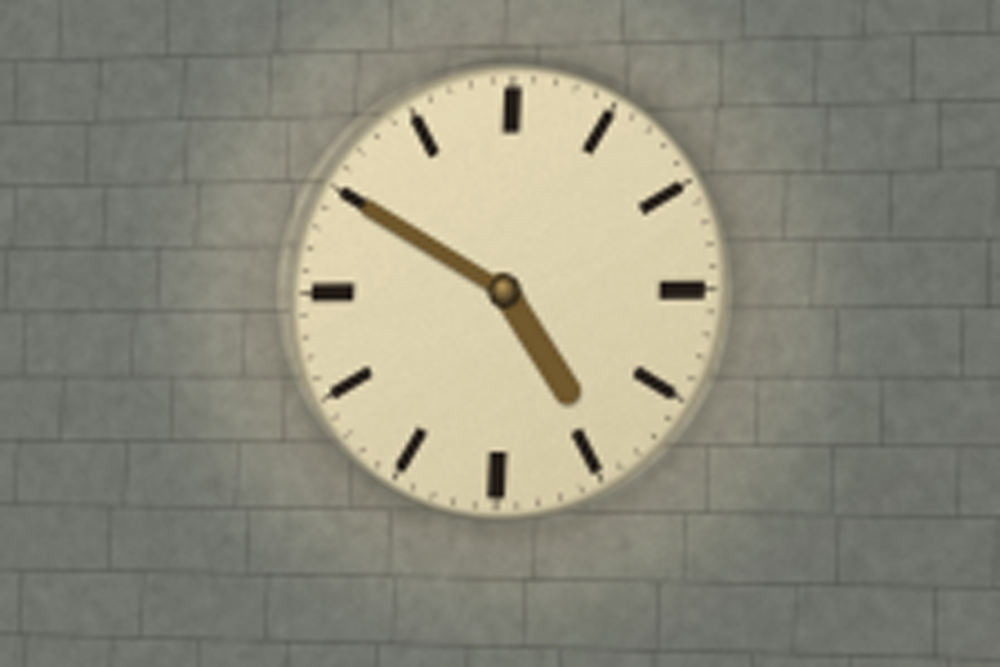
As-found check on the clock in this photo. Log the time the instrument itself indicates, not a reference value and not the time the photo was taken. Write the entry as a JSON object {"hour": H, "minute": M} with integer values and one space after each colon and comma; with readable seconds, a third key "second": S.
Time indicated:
{"hour": 4, "minute": 50}
